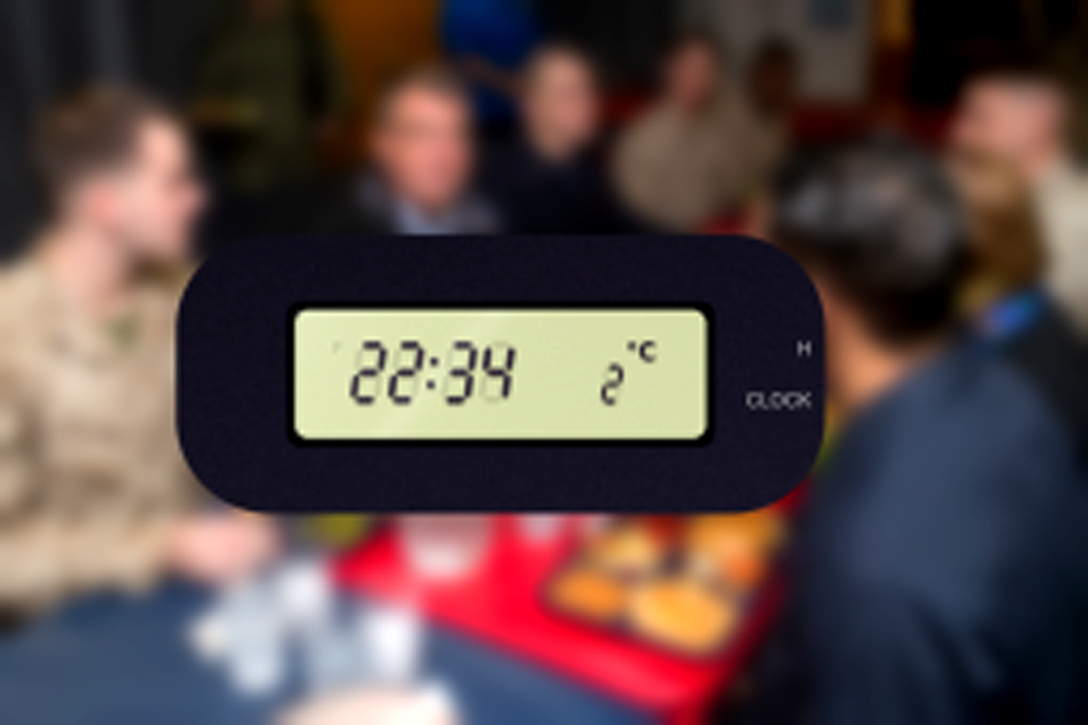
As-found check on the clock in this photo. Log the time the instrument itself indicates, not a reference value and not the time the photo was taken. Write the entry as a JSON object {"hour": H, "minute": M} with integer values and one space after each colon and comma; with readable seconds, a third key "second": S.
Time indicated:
{"hour": 22, "minute": 34}
